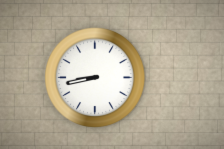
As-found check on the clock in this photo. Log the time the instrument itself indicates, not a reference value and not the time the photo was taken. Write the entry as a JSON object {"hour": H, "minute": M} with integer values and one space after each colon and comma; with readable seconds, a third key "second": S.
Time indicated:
{"hour": 8, "minute": 43}
